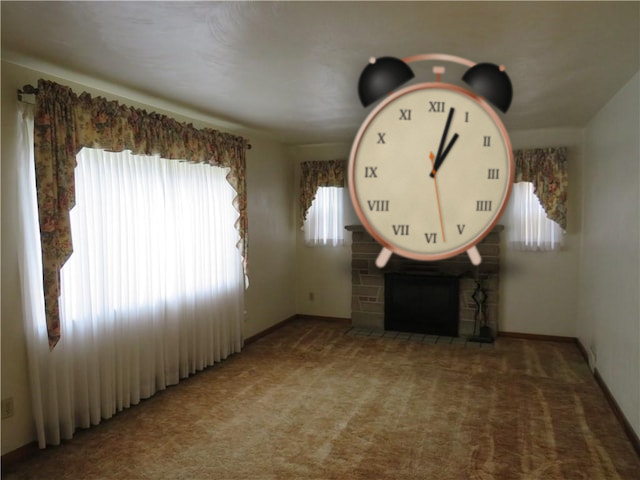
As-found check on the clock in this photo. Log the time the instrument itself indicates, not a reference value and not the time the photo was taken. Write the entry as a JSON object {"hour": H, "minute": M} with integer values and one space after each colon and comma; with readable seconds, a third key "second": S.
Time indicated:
{"hour": 1, "minute": 2, "second": 28}
